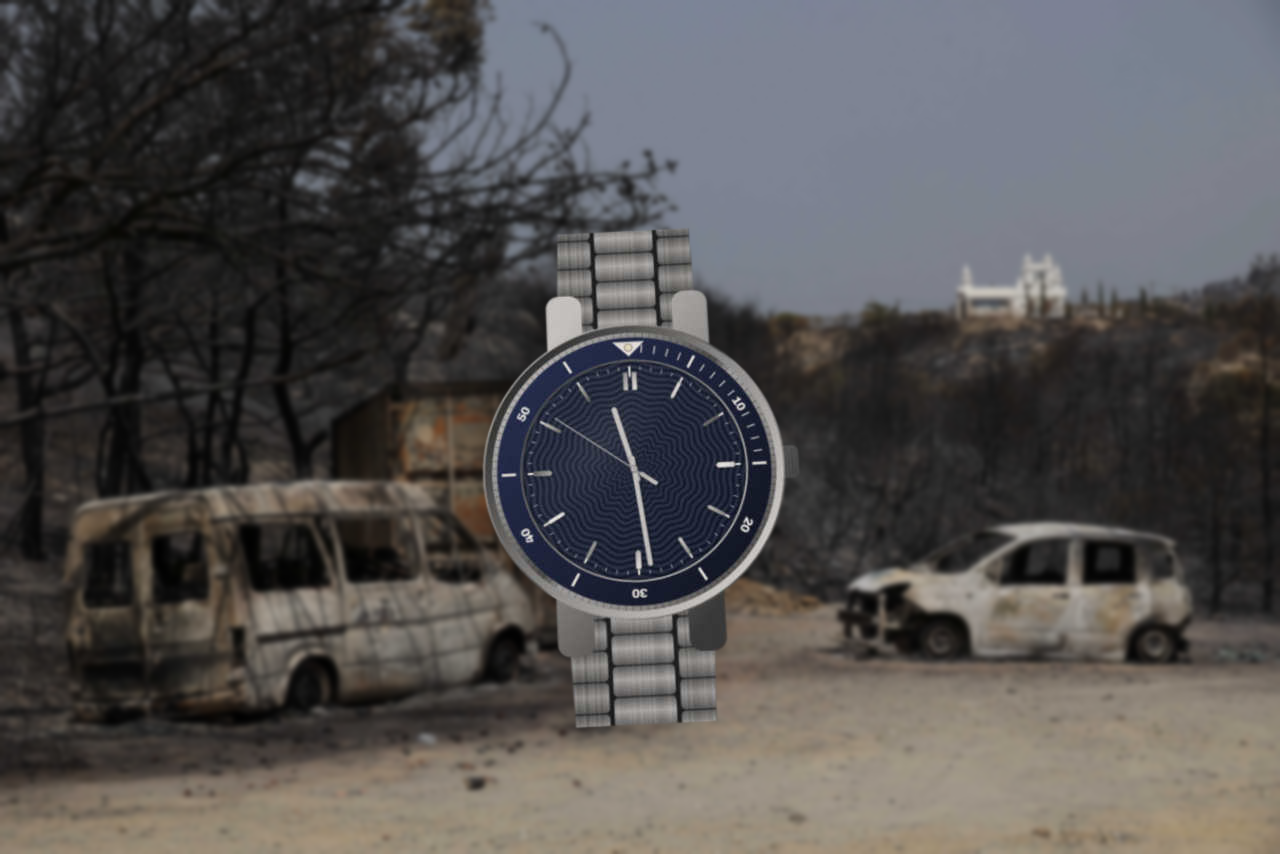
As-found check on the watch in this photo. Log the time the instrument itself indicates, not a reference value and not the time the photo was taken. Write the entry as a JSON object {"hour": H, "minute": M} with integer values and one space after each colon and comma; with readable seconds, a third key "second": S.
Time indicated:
{"hour": 11, "minute": 28, "second": 51}
